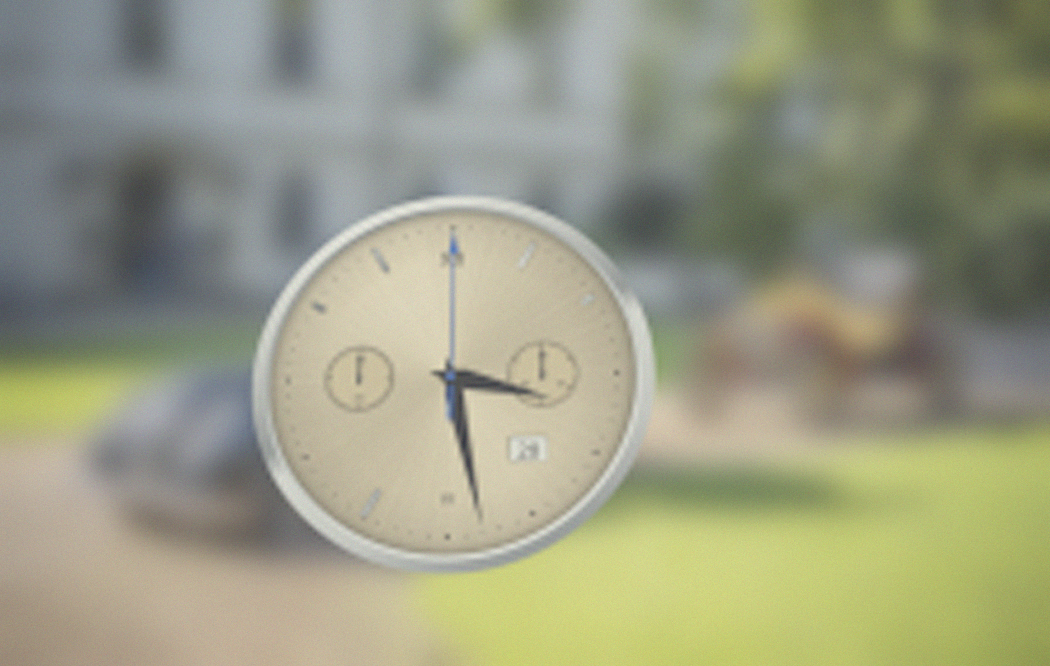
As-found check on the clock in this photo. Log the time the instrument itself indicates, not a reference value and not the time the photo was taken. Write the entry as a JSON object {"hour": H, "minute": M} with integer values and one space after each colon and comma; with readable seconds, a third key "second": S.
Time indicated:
{"hour": 3, "minute": 28}
